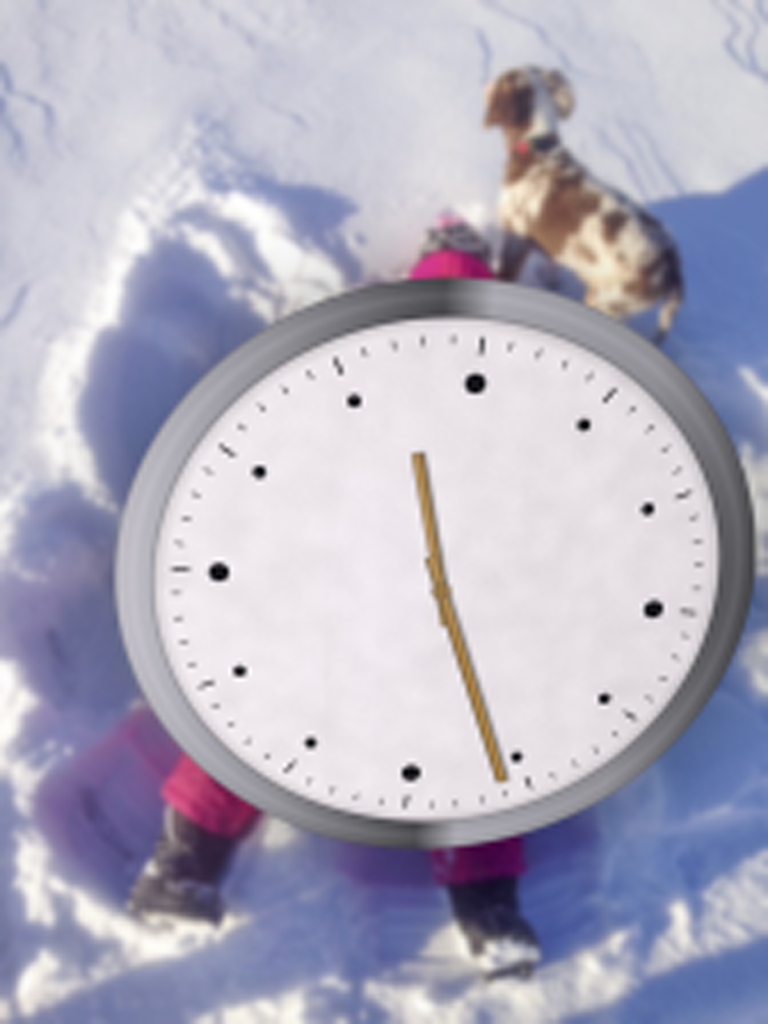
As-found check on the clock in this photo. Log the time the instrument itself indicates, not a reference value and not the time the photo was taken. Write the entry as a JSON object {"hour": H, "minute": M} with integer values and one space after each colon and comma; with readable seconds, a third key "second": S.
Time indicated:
{"hour": 11, "minute": 26}
